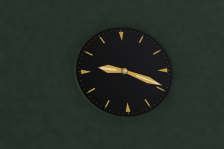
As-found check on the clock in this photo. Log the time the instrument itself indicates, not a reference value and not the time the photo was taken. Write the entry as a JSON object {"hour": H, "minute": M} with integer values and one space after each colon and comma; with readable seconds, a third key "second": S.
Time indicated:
{"hour": 9, "minute": 19}
